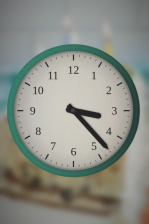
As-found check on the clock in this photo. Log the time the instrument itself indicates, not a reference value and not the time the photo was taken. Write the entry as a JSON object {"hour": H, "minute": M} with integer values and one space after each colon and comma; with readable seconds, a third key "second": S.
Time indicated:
{"hour": 3, "minute": 23}
